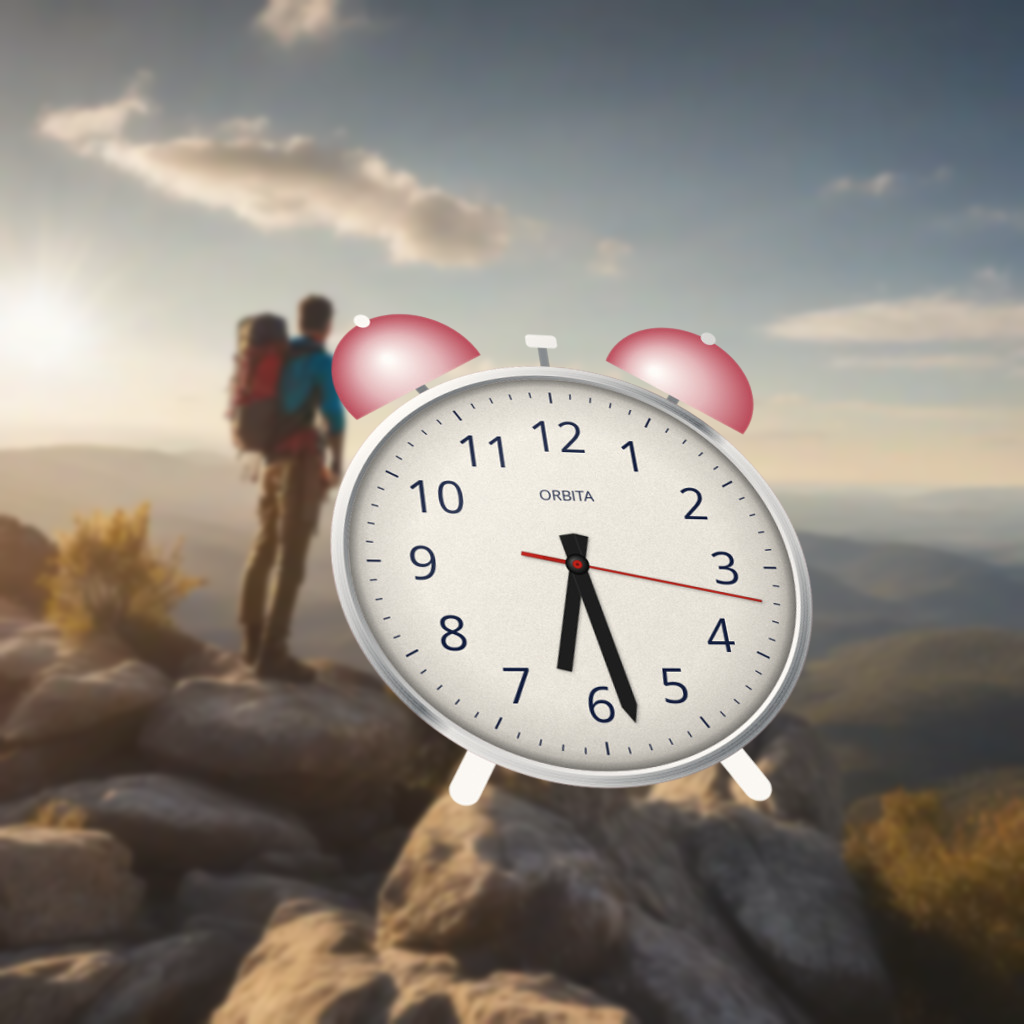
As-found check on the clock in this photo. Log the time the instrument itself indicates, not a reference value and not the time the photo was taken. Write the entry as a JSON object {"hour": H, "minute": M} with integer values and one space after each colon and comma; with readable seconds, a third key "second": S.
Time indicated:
{"hour": 6, "minute": 28, "second": 17}
